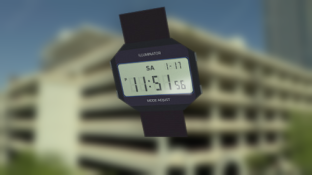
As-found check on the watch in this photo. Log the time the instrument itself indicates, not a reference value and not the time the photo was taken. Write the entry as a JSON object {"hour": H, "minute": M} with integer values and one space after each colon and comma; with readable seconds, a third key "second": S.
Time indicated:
{"hour": 11, "minute": 51, "second": 56}
